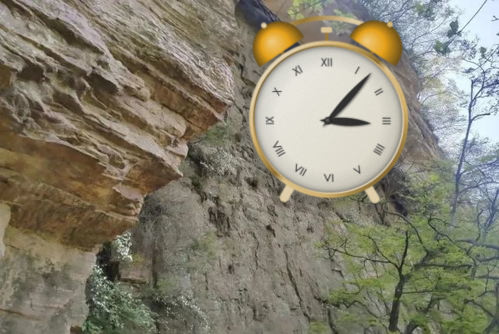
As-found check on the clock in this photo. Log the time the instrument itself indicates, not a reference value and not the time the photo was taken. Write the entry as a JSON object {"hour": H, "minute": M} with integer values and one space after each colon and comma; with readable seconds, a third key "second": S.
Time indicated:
{"hour": 3, "minute": 7}
